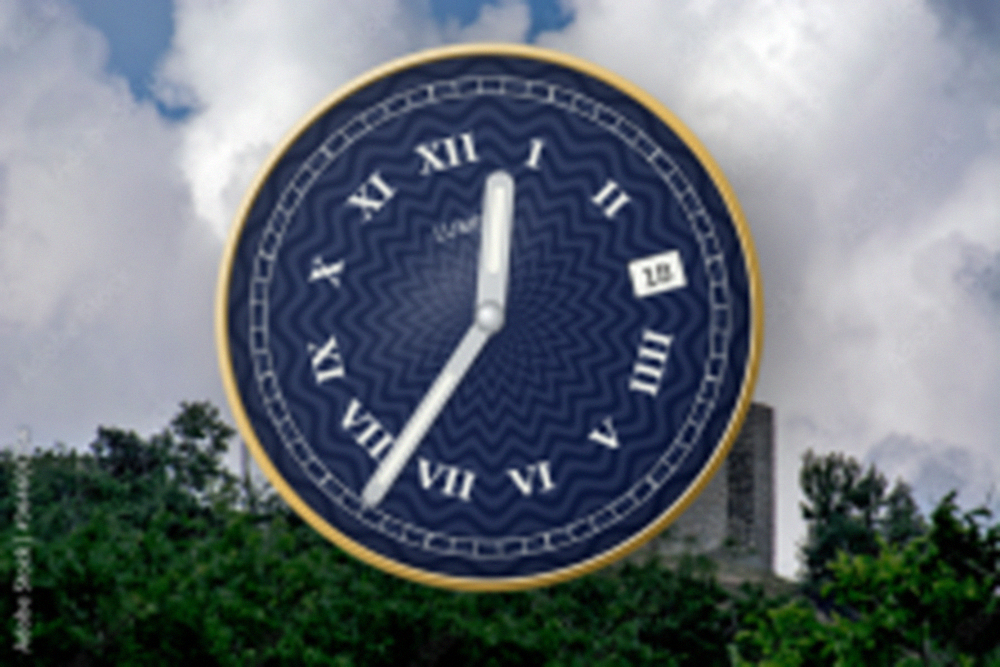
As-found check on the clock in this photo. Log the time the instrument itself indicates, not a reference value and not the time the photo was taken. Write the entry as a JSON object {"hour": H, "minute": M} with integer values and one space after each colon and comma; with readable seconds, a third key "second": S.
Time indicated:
{"hour": 12, "minute": 38}
